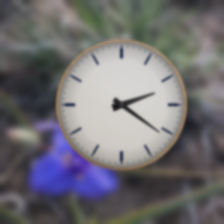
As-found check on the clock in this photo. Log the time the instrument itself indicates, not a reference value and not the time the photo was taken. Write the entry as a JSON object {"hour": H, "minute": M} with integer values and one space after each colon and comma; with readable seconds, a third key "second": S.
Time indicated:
{"hour": 2, "minute": 21}
